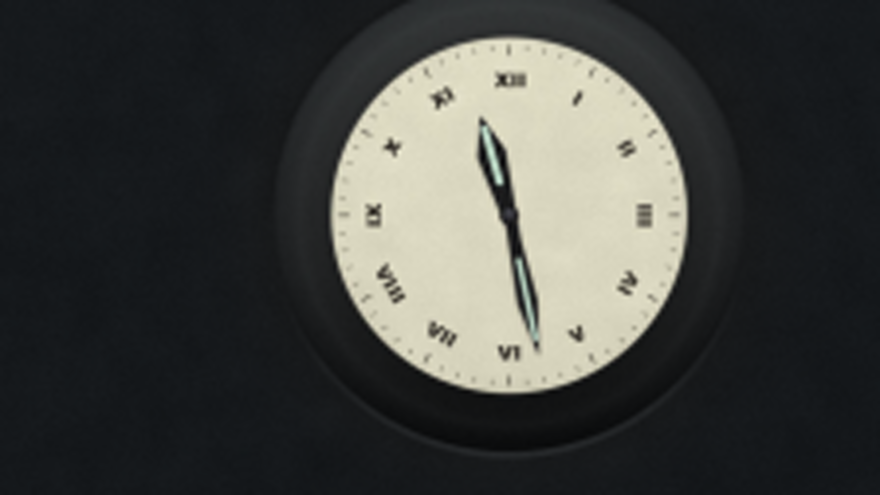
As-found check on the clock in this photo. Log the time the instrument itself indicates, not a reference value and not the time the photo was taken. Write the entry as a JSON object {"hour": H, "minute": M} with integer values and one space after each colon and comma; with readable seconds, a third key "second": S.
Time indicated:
{"hour": 11, "minute": 28}
